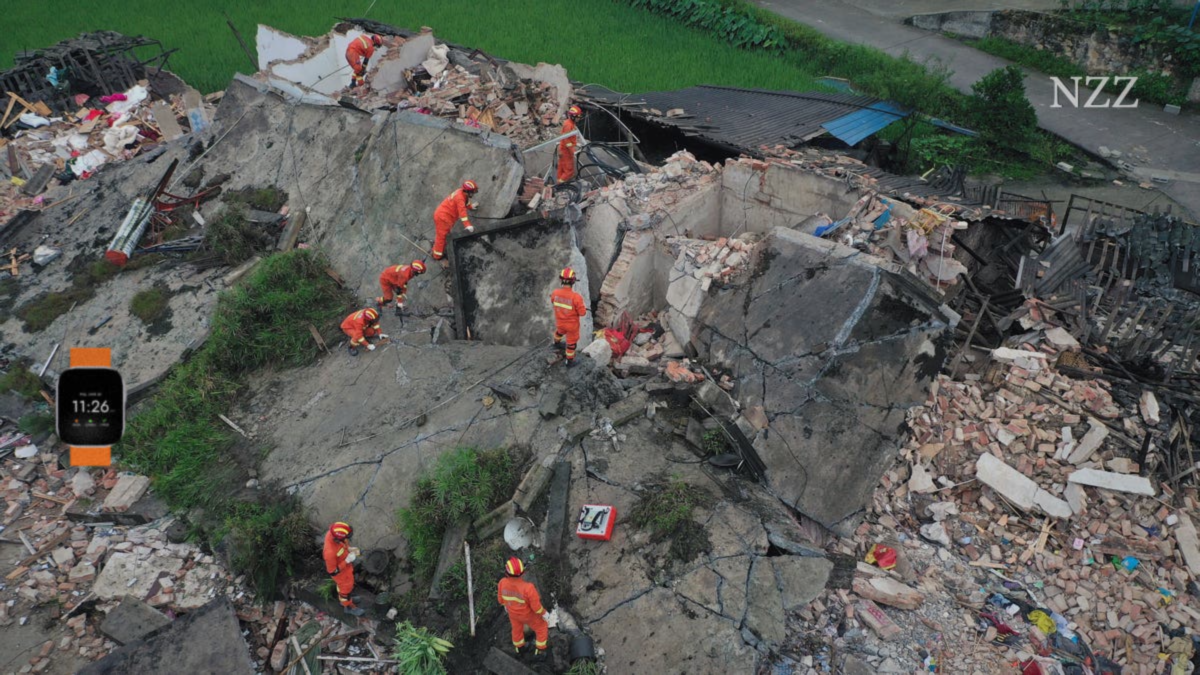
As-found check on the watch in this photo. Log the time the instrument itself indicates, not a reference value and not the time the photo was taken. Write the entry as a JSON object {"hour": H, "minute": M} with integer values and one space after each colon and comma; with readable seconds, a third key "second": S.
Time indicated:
{"hour": 11, "minute": 26}
